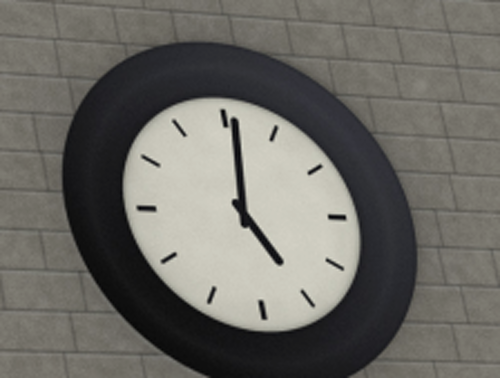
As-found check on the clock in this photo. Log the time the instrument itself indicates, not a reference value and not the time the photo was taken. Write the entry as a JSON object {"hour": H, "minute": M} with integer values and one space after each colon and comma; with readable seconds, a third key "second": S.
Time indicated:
{"hour": 5, "minute": 1}
